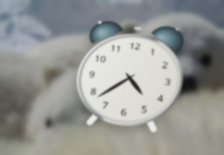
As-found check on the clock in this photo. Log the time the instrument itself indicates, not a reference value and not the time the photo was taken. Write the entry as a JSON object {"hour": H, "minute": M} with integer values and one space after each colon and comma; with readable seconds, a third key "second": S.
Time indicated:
{"hour": 4, "minute": 38}
